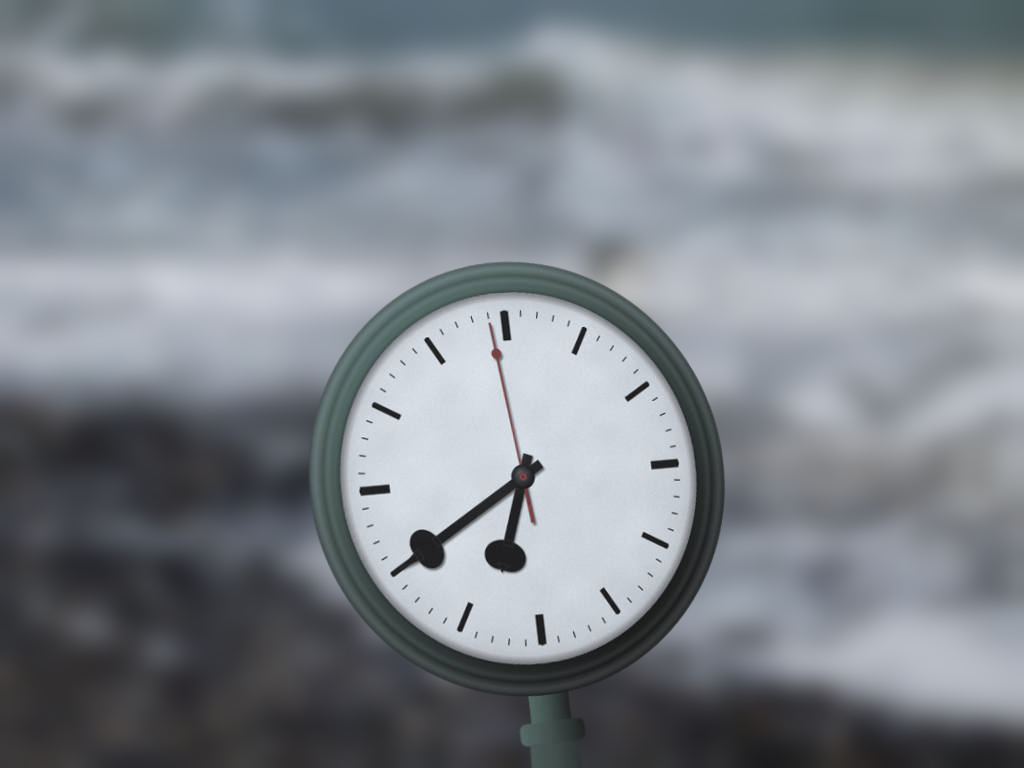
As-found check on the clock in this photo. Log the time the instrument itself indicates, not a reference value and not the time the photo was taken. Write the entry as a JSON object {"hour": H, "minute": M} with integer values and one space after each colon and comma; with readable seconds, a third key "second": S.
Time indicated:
{"hour": 6, "minute": 39, "second": 59}
